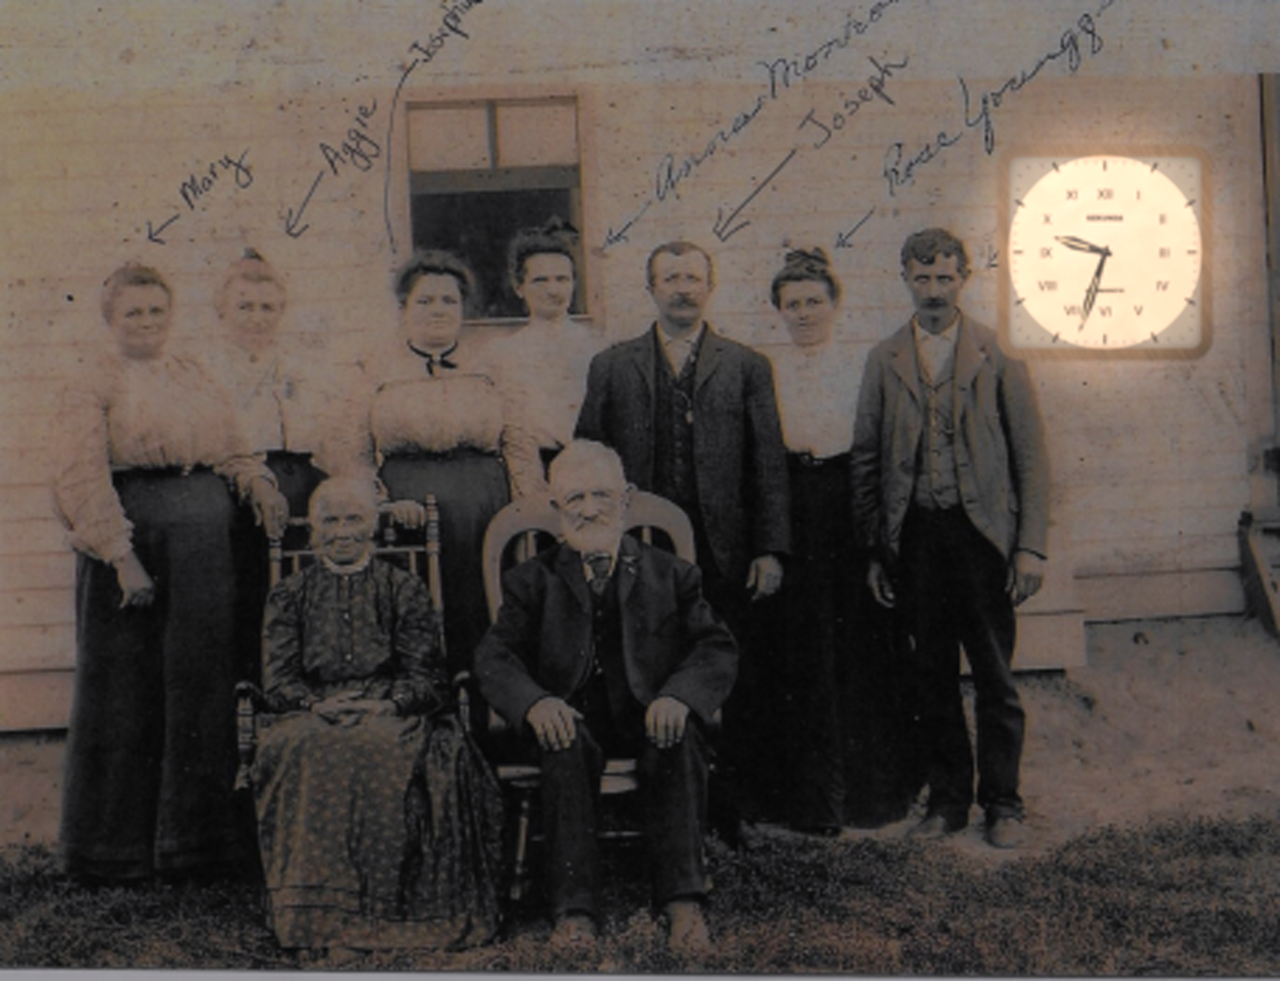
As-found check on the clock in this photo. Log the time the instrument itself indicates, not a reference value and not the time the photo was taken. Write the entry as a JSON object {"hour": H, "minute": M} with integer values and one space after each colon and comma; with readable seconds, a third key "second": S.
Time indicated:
{"hour": 9, "minute": 33}
